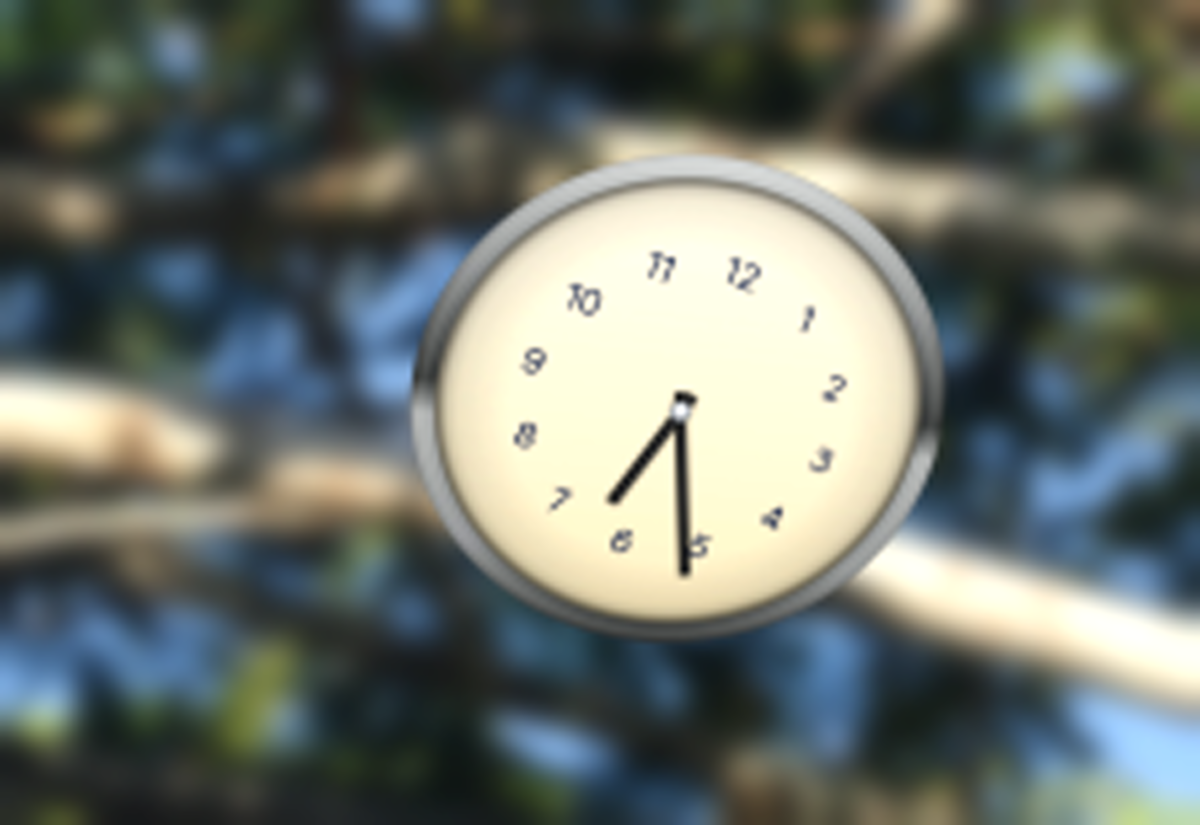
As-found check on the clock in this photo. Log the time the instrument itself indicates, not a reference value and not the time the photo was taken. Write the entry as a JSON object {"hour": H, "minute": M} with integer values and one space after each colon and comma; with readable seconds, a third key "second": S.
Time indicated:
{"hour": 6, "minute": 26}
